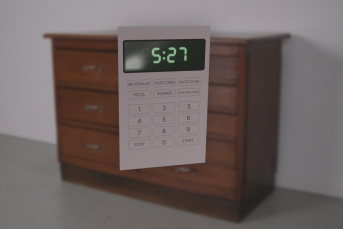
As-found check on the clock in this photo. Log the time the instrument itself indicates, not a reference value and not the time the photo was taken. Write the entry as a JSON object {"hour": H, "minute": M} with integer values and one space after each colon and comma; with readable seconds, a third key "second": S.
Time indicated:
{"hour": 5, "minute": 27}
